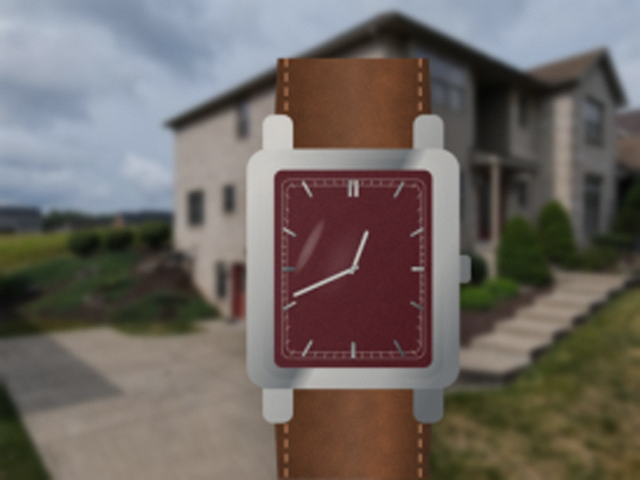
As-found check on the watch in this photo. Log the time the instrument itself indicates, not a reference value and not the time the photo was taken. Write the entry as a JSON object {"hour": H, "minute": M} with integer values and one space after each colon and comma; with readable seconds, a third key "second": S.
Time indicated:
{"hour": 12, "minute": 41}
